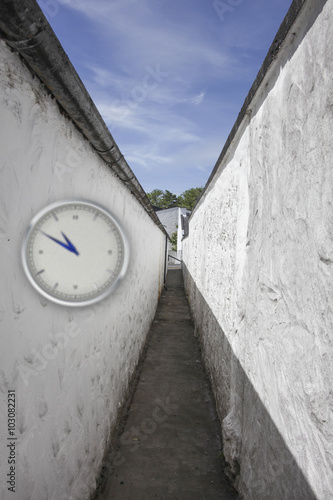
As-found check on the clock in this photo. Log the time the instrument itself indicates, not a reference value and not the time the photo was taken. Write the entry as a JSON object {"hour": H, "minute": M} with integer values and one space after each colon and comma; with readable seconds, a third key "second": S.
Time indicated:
{"hour": 10, "minute": 50}
